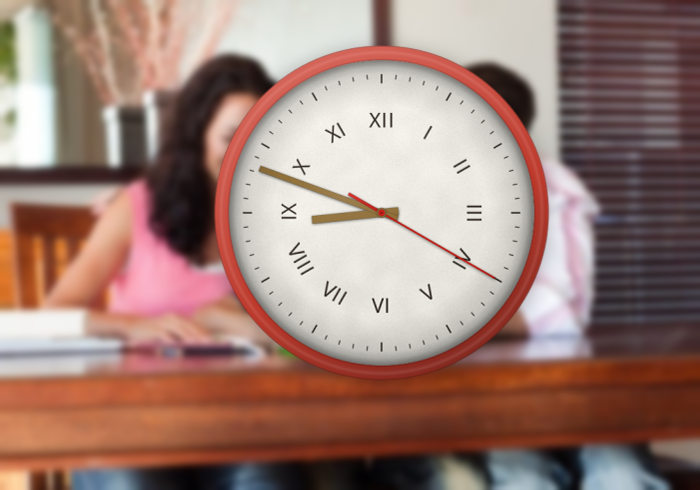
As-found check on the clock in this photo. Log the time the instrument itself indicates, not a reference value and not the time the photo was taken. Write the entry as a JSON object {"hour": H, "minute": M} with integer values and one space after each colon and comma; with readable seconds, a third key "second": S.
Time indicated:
{"hour": 8, "minute": 48, "second": 20}
